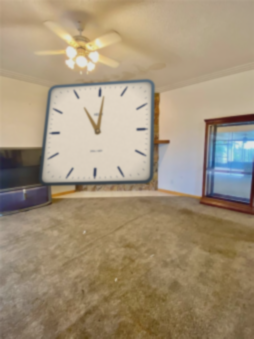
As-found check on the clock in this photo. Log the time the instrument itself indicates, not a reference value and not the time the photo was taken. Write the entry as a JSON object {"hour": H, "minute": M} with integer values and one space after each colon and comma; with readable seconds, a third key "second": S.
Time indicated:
{"hour": 11, "minute": 1}
